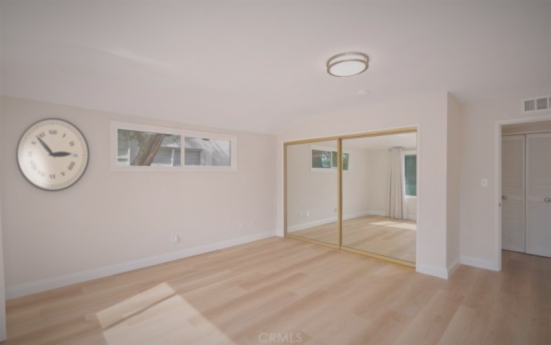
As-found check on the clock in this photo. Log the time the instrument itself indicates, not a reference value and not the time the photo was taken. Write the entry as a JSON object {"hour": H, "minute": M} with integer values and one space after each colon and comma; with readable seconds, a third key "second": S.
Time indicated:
{"hour": 2, "minute": 53}
